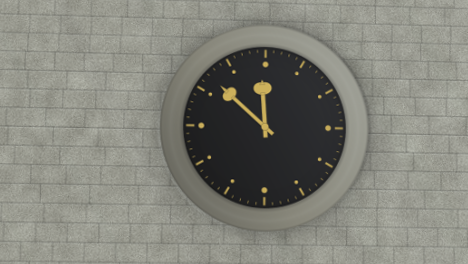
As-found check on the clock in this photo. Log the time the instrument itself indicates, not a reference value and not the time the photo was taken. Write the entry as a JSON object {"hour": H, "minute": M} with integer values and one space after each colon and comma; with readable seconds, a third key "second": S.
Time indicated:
{"hour": 11, "minute": 52}
